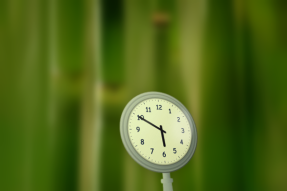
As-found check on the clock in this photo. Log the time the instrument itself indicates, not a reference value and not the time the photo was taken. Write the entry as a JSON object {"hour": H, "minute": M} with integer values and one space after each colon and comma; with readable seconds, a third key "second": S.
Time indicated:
{"hour": 5, "minute": 50}
